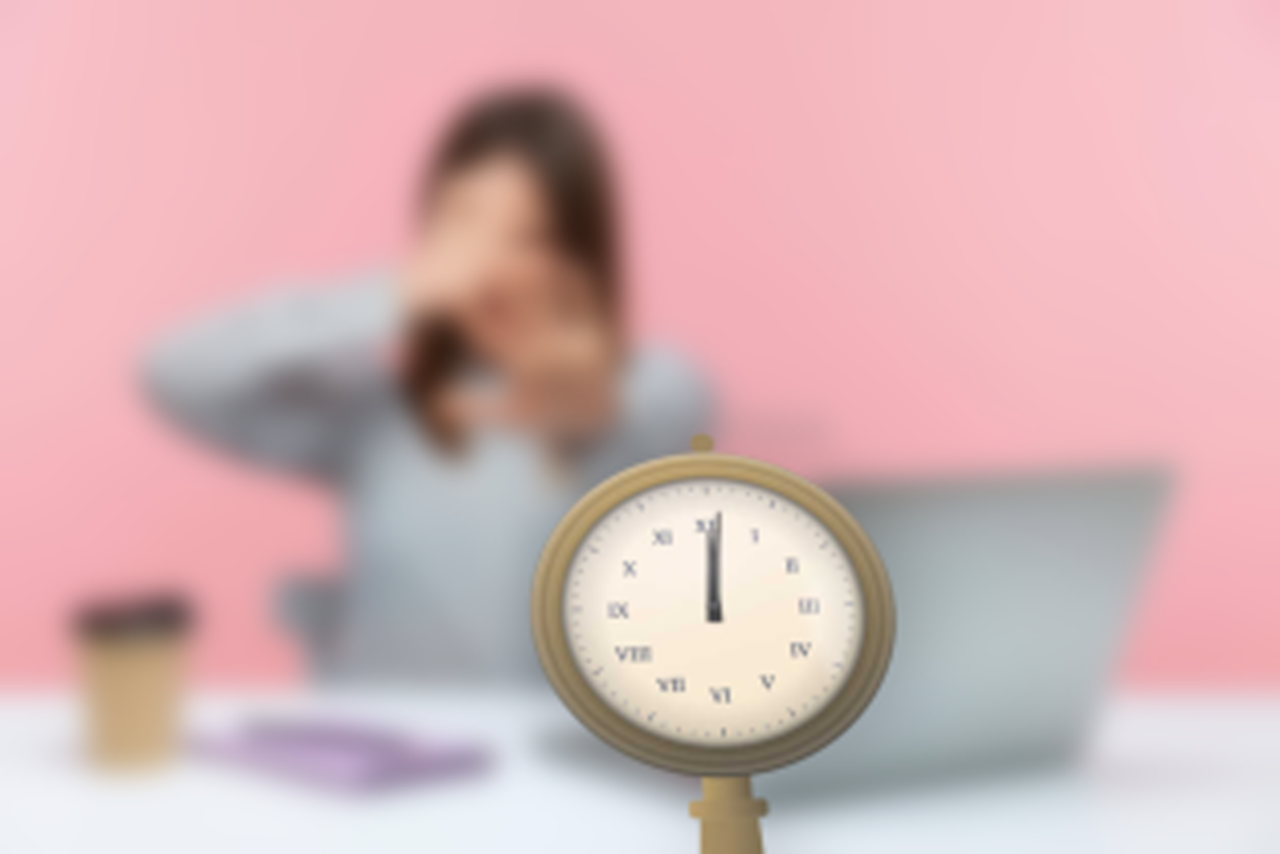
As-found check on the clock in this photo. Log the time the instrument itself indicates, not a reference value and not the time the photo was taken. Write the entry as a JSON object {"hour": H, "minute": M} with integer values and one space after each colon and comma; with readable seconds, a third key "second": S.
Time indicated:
{"hour": 12, "minute": 1}
